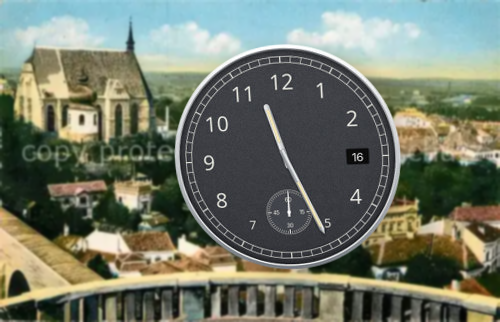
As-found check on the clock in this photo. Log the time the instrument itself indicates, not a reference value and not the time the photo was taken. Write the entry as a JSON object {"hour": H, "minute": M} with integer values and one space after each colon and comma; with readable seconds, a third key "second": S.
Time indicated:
{"hour": 11, "minute": 26}
